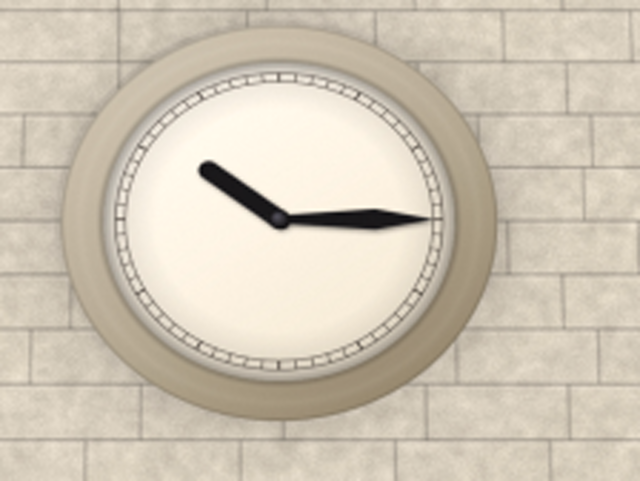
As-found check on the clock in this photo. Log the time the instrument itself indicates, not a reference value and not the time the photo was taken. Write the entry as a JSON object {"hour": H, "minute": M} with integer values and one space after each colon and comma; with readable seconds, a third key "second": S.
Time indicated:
{"hour": 10, "minute": 15}
